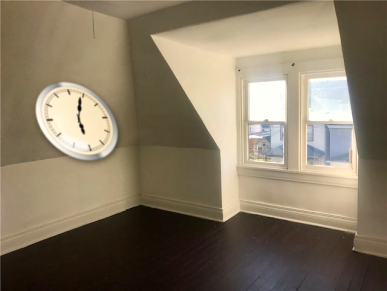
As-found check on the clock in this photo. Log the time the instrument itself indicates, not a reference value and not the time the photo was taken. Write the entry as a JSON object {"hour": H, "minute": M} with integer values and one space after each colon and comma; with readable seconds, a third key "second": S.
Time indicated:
{"hour": 6, "minute": 4}
